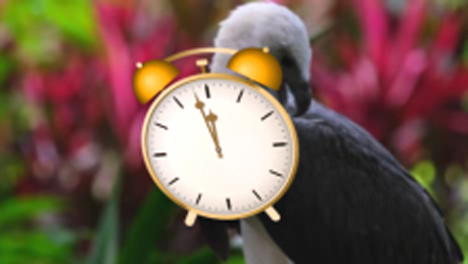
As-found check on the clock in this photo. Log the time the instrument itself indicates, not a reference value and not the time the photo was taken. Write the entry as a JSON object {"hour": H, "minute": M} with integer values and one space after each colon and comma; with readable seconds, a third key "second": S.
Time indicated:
{"hour": 11, "minute": 58}
